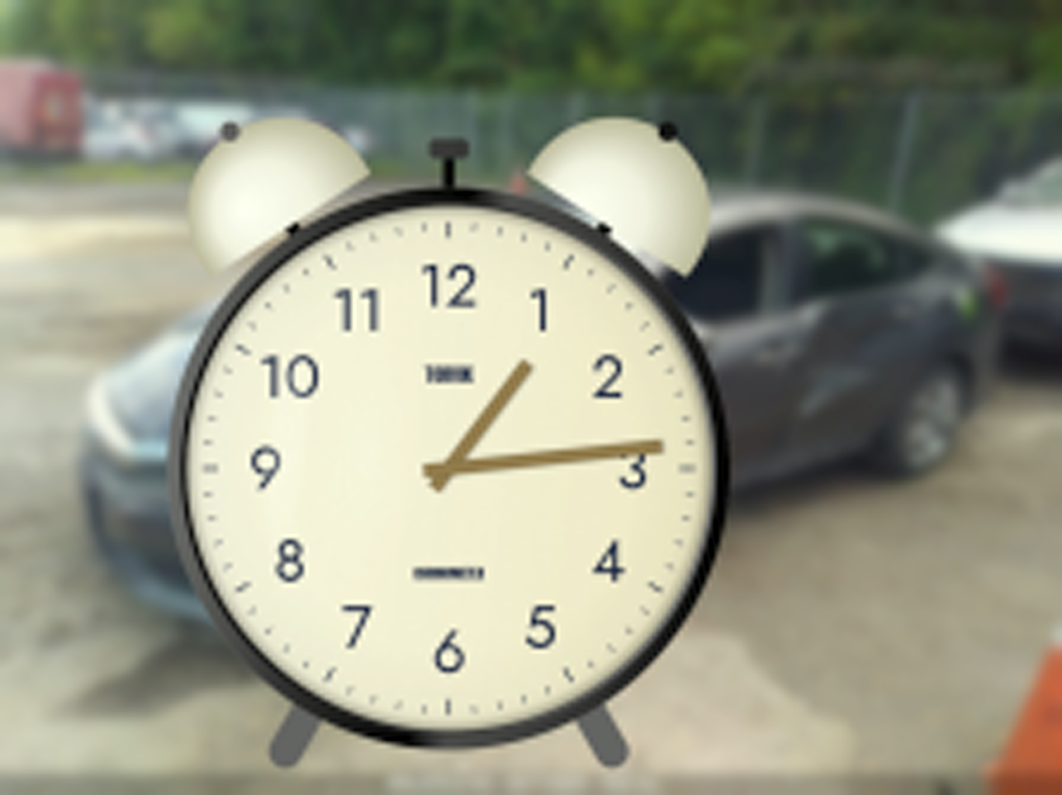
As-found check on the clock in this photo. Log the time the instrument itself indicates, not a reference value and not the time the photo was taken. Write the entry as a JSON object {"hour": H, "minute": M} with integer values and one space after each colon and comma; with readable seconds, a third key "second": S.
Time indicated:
{"hour": 1, "minute": 14}
